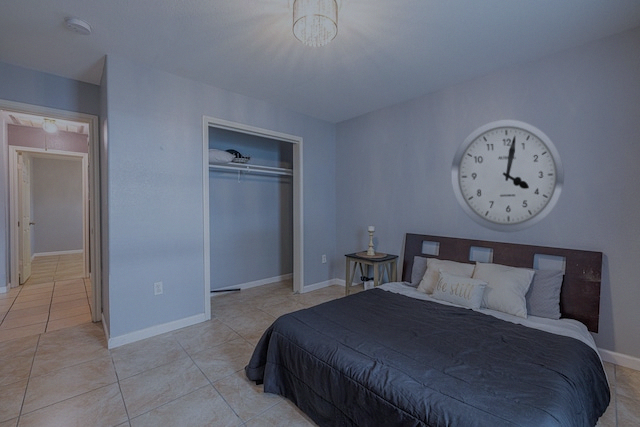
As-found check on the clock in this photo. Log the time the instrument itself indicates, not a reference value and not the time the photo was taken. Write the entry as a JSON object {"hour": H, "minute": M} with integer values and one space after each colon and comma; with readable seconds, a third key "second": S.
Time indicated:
{"hour": 4, "minute": 2}
